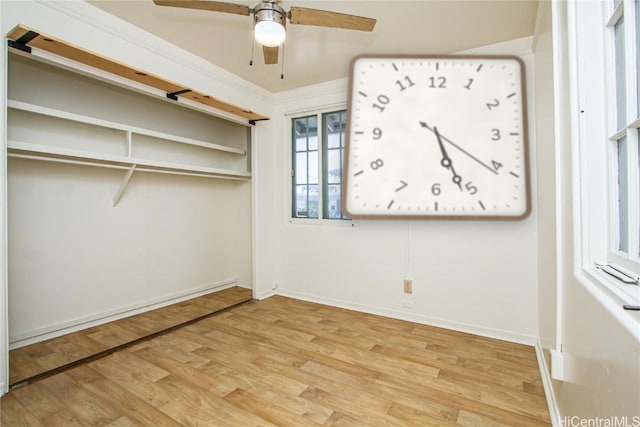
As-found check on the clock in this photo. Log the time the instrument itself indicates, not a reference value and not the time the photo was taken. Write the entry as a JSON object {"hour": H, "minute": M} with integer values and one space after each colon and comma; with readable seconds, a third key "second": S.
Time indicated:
{"hour": 5, "minute": 26, "second": 21}
